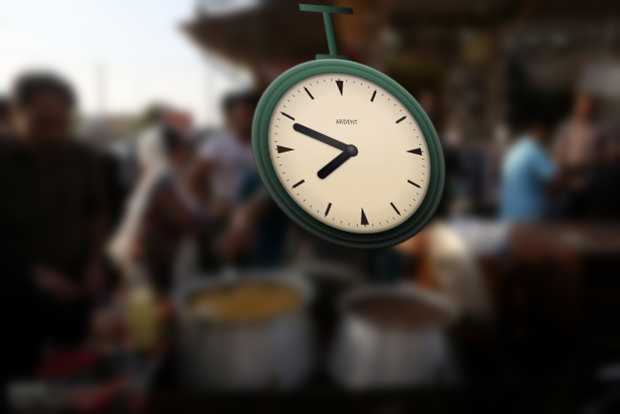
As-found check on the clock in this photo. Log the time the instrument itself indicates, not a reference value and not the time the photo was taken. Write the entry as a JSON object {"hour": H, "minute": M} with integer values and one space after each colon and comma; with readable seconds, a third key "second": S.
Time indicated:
{"hour": 7, "minute": 49}
